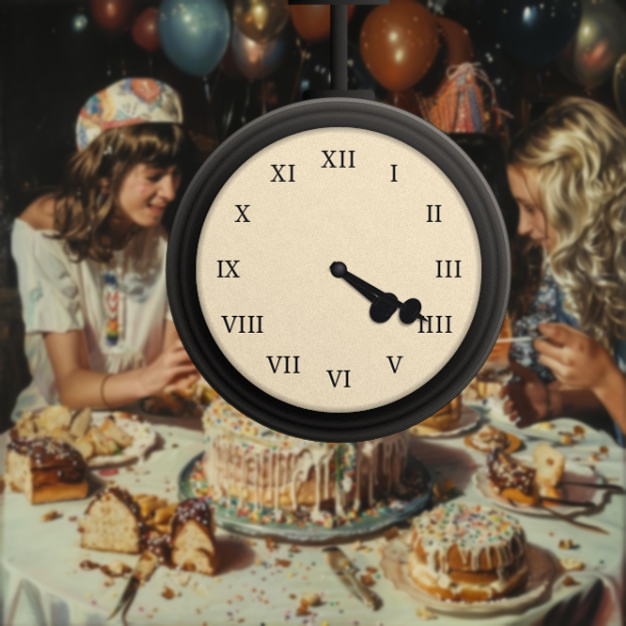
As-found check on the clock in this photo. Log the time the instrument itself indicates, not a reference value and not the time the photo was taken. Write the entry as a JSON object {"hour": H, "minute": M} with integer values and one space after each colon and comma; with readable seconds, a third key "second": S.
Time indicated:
{"hour": 4, "minute": 20}
